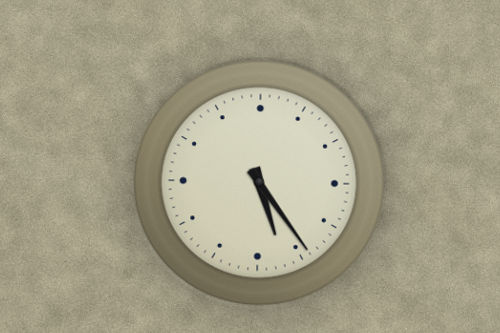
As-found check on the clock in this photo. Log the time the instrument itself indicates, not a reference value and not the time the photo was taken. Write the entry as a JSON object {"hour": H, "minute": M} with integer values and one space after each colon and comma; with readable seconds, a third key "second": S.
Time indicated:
{"hour": 5, "minute": 24}
